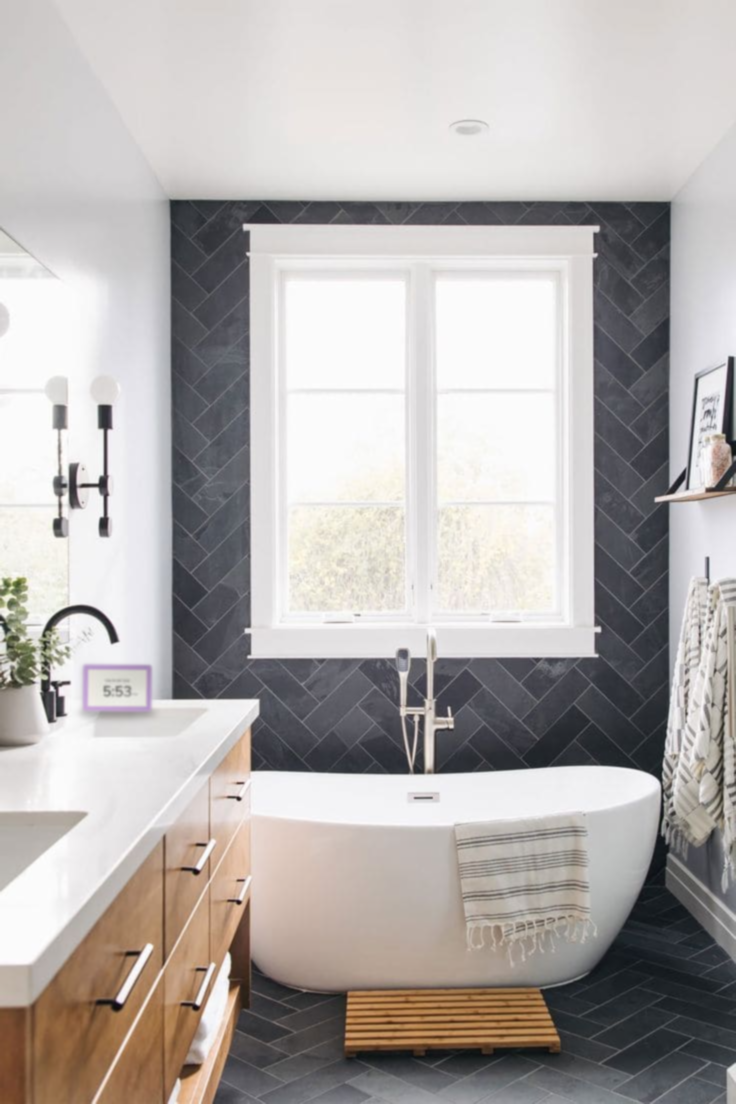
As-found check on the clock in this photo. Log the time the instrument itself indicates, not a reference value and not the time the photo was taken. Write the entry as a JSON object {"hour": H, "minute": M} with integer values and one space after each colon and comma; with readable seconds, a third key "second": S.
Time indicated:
{"hour": 5, "minute": 53}
